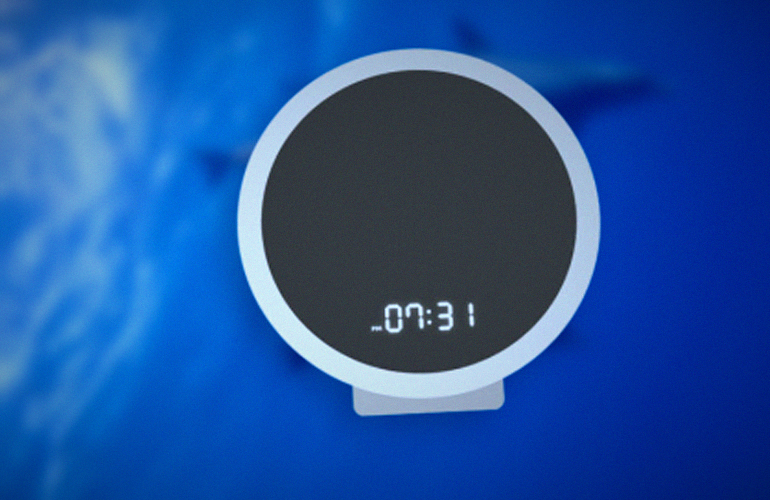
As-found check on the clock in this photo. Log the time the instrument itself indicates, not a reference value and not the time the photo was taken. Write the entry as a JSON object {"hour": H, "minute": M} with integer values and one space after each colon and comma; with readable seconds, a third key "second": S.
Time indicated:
{"hour": 7, "minute": 31}
